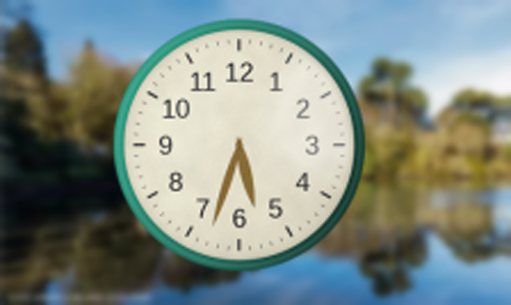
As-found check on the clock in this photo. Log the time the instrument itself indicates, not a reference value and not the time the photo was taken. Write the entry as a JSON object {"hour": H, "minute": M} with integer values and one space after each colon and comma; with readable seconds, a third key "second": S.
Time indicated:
{"hour": 5, "minute": 33}
